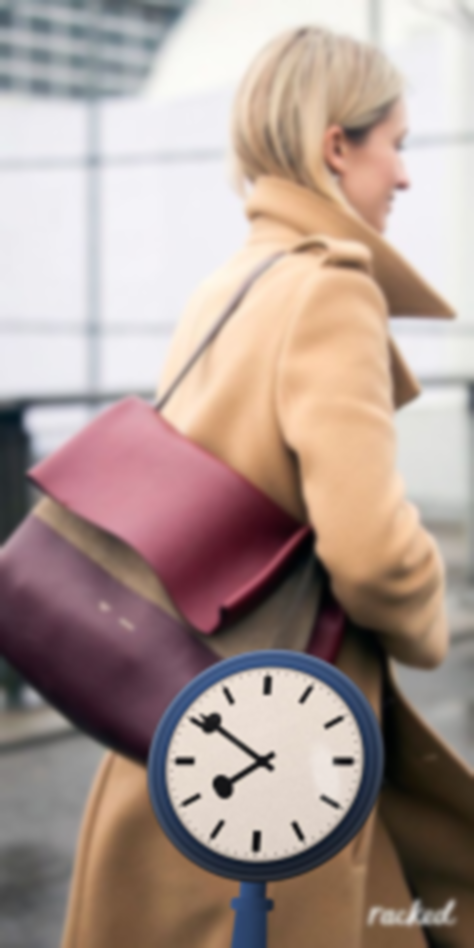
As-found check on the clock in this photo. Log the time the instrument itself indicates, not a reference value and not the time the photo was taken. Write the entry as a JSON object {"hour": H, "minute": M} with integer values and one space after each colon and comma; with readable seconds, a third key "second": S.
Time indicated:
{"hour": 7, "minute": 51}
